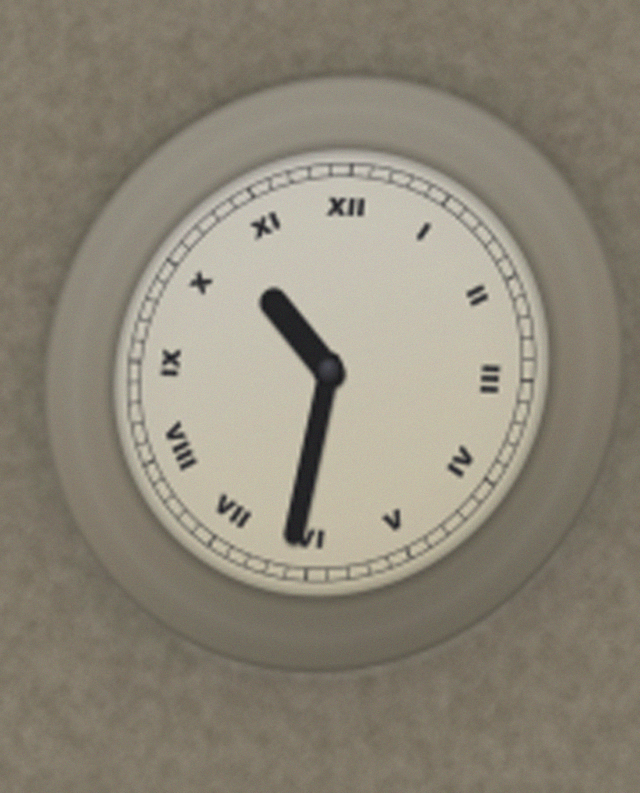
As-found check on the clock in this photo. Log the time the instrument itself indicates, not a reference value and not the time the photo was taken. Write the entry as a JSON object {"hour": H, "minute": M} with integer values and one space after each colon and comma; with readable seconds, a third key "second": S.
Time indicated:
{"hour": 10, "minute": 31}
